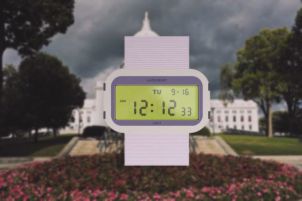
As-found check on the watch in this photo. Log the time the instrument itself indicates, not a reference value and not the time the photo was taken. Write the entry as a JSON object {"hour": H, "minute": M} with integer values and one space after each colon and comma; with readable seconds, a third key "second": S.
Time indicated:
{"hour": 12, "minute": 12}
